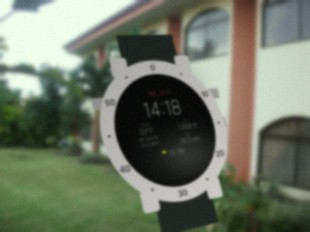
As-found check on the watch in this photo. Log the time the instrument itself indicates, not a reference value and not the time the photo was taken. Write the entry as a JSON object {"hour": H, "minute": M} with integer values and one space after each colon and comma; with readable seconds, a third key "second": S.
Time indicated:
{"hour": 14, "minute": 18}
